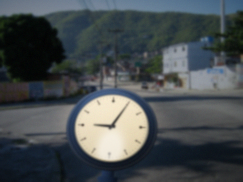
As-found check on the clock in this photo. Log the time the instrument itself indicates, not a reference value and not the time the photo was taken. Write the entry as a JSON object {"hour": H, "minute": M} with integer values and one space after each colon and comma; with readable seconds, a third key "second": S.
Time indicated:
{"hour": 9, "minute": 5}
